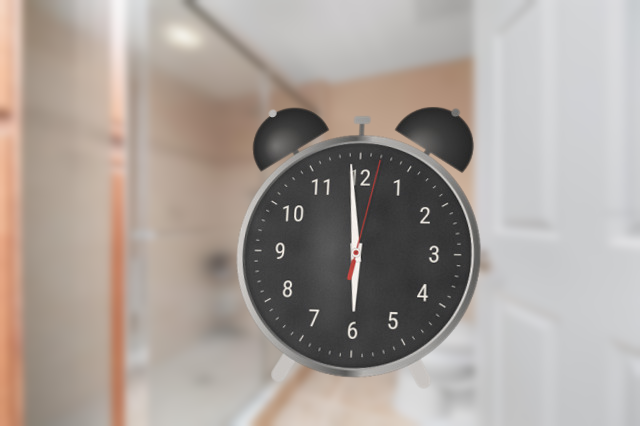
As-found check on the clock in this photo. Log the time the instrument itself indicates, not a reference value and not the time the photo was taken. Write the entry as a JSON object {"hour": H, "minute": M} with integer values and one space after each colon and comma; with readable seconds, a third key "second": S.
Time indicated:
{"hour": 5, "minute": 59, "second": 2}
